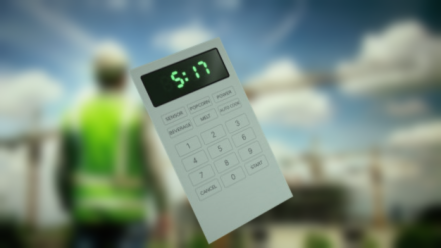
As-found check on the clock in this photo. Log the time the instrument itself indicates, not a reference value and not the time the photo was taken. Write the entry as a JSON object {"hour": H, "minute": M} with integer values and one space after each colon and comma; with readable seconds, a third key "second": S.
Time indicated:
{"hour": 5, "minute": 17}
